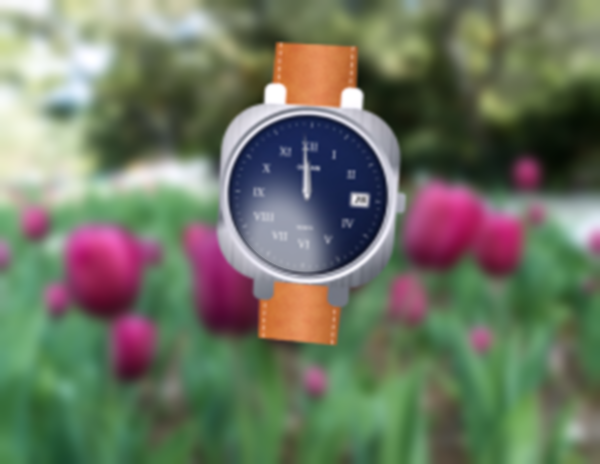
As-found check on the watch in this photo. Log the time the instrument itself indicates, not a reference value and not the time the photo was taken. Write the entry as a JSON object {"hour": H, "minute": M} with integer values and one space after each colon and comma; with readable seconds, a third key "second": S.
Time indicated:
{"hour": 11, "minute": 59}
